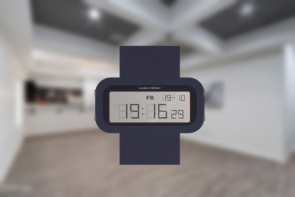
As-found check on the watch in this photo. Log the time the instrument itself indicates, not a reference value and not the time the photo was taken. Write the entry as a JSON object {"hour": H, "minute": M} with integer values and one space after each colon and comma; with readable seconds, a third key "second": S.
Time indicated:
{"hour": 19, "minute": 16, "second": 29}
